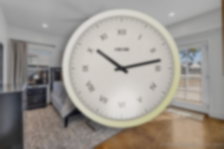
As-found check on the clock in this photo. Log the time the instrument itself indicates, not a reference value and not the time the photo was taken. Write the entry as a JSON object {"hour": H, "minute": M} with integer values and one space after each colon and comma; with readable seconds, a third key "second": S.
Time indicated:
{"hour": 10, "minute": 13}
